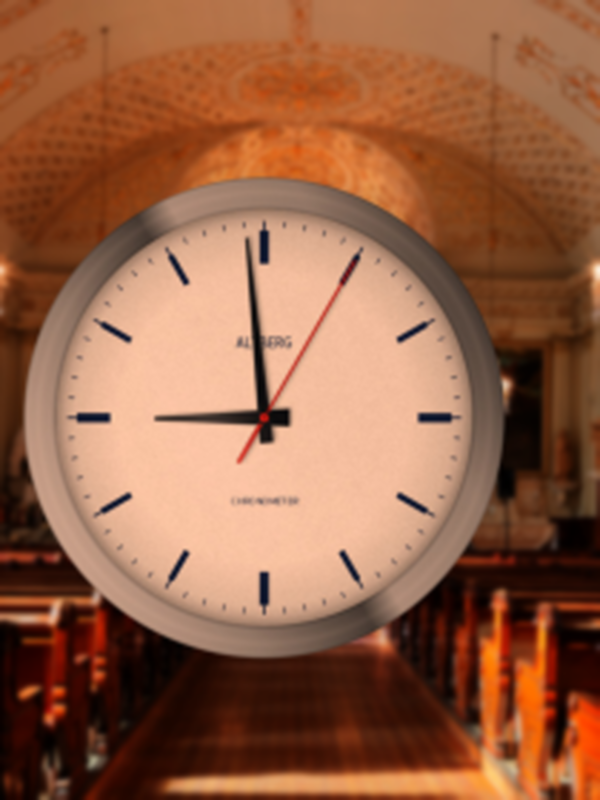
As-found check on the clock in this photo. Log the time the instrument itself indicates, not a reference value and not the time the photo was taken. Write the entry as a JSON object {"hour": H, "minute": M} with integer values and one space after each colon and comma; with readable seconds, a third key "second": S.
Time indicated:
{"hour": 8, "minute": 59, "second": 5}
